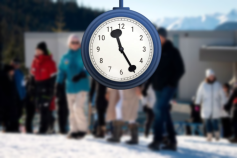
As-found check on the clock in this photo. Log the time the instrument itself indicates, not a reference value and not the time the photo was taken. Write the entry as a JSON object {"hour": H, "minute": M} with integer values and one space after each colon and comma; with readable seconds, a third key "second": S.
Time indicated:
{"hour": 11, "minute": 25}
